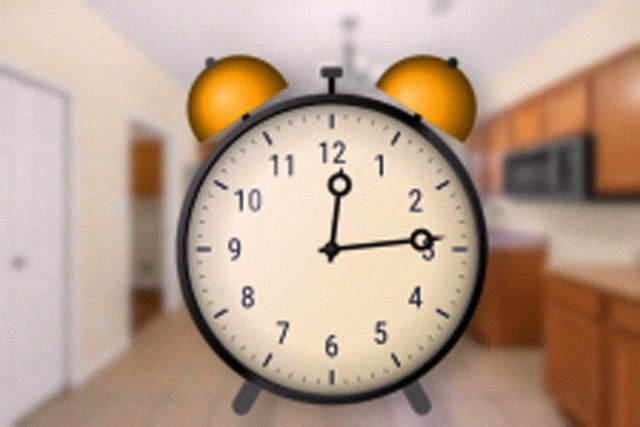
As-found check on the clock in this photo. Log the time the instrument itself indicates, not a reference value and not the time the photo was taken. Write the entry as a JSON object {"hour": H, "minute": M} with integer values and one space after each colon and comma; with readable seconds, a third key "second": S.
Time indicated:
{"hour": 12, "minute": 14}
